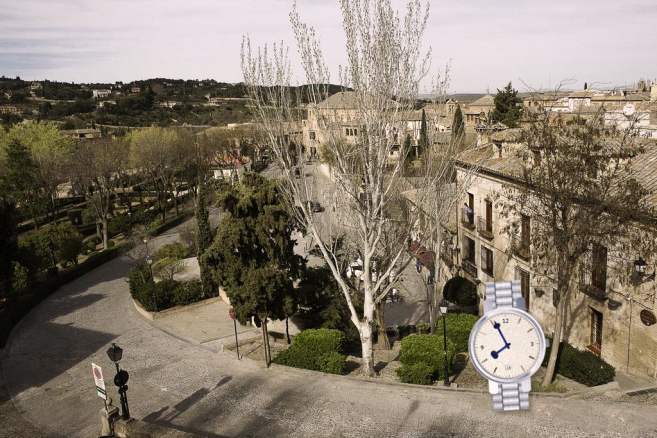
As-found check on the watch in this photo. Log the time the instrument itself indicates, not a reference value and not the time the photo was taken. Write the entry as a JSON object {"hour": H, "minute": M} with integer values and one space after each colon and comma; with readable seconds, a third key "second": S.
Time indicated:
{"hour": 7, "minute": 56}
